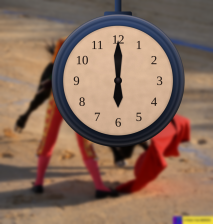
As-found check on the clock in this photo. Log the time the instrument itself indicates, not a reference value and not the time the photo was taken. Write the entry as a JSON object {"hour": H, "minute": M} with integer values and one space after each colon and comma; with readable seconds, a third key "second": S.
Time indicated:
{"hour": 6, "minute": 0}
